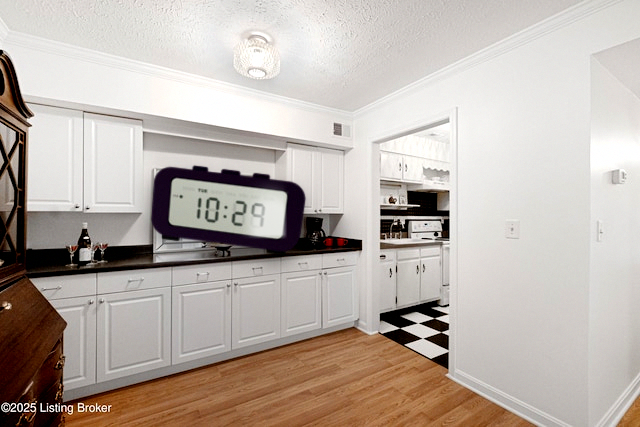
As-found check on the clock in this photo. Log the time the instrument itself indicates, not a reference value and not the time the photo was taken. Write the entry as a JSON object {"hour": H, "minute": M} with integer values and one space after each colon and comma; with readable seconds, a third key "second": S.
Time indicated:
{"hour": 10, "minute": 29}
